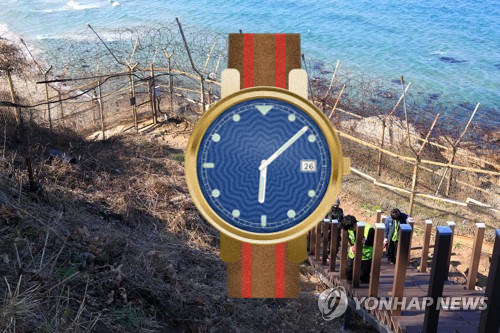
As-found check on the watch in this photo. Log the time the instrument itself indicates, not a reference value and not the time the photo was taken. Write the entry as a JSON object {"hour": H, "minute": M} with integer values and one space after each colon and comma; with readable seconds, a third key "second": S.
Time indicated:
{"hour": 6, "minute": 8}
